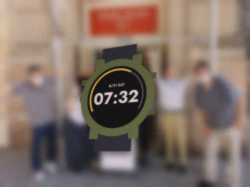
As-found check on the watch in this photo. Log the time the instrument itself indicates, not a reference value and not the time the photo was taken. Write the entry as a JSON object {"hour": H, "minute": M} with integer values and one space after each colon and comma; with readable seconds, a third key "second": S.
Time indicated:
{"hour": 7, "minute": 32}
